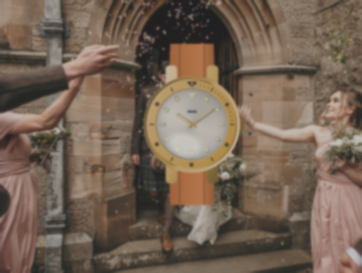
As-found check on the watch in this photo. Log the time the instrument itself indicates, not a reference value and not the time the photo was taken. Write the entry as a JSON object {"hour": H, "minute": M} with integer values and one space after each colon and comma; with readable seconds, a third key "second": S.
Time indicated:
{"hour": 10, "minute": 9}
